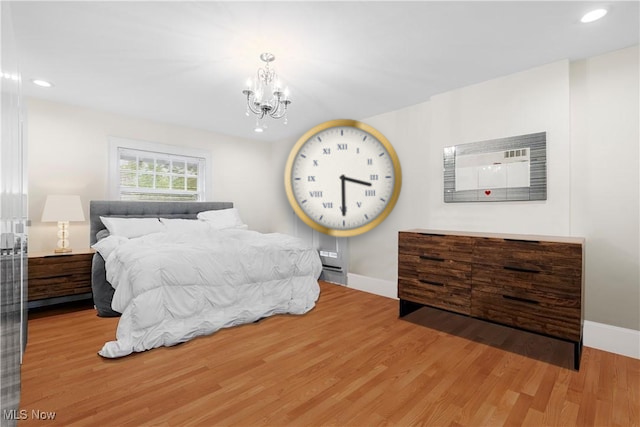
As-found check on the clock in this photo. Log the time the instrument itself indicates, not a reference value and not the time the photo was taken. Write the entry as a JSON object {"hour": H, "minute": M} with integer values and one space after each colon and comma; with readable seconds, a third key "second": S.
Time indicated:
{"hour": 3, "minute": 30}
